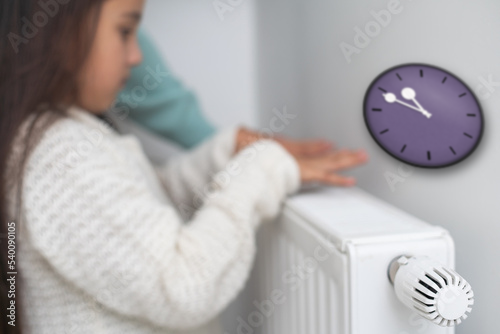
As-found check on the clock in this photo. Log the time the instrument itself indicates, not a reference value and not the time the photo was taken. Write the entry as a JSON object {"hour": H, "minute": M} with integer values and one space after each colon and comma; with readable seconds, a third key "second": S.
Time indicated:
{"hour": 10, "minute": 49}
